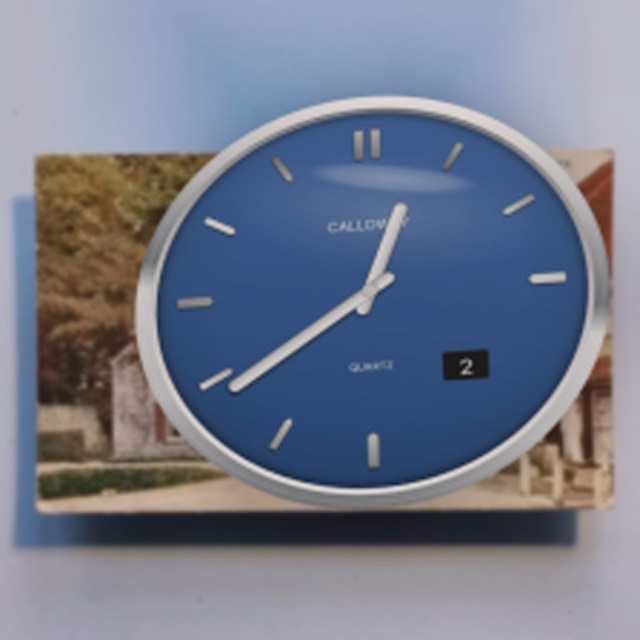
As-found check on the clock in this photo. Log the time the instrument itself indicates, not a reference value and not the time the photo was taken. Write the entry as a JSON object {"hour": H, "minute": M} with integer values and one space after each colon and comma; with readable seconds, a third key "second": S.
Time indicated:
{"hour": 12, "minute": 39}
